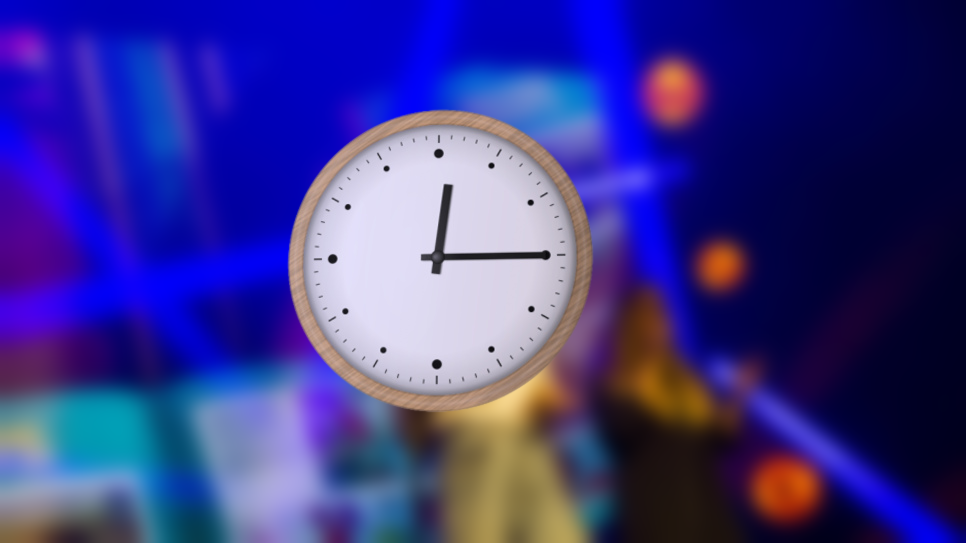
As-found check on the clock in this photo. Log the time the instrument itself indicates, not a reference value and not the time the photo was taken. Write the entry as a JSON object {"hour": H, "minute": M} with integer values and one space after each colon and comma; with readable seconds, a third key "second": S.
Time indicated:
{"hour": 12, "minute": 15}
